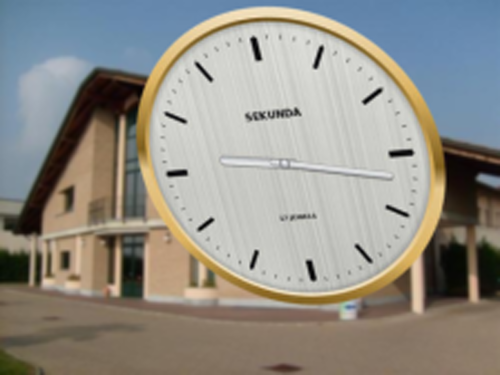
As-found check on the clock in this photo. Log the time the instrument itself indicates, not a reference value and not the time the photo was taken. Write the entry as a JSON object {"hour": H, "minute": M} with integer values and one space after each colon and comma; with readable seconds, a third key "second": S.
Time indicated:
{"hour": 9, "minute": 17}
